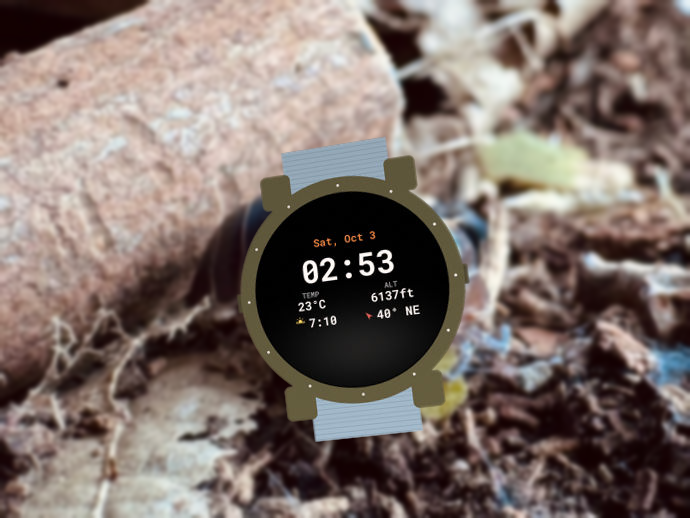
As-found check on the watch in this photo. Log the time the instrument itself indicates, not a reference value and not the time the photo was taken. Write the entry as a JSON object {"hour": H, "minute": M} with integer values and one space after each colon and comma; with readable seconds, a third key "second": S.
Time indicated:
{"hour": 2, "minute": 53}
